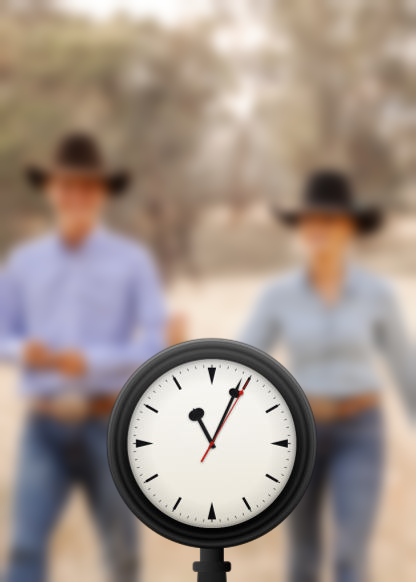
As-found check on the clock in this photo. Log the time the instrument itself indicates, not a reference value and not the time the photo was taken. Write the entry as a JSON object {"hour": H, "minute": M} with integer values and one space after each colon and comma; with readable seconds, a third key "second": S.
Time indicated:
{"hour": 11, "minute": 4, "second": 5}
